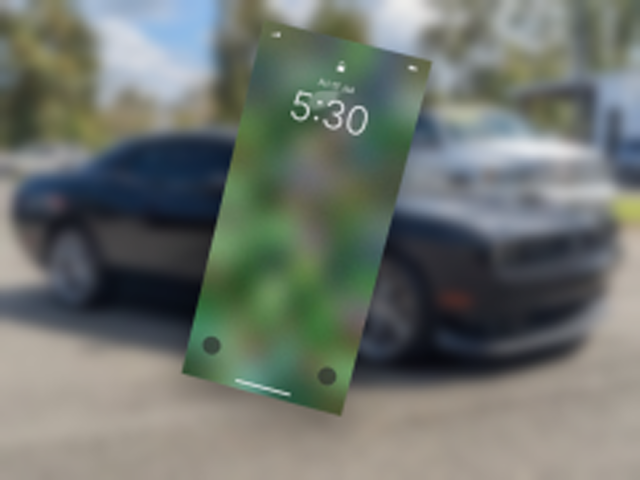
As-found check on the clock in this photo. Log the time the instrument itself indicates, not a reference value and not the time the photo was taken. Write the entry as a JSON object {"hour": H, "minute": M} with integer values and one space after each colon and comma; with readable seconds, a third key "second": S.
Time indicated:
{"hour": 5, "minute": 30}
